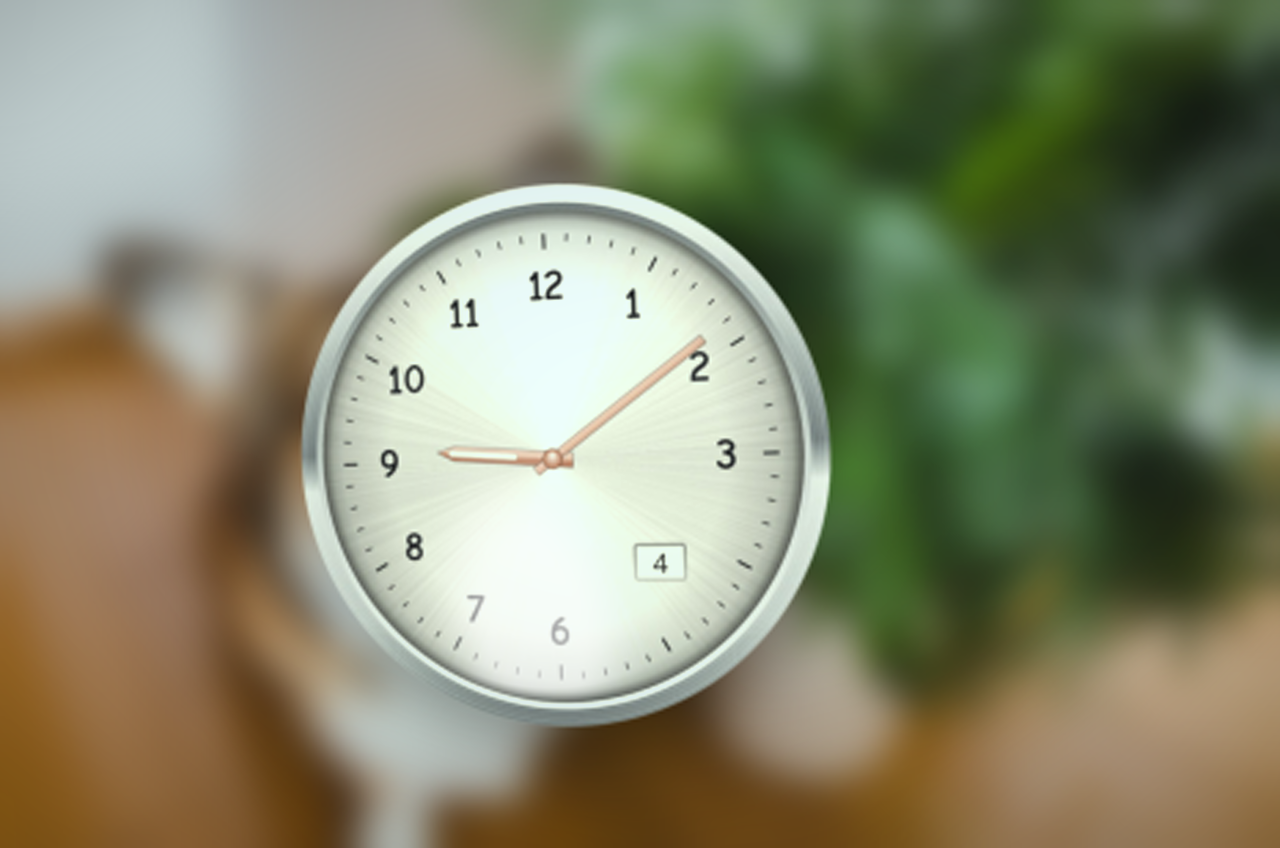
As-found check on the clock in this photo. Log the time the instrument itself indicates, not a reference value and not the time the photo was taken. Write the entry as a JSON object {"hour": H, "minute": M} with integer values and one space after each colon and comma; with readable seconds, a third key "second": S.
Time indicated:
{"hour": 9, "minute": 9}
